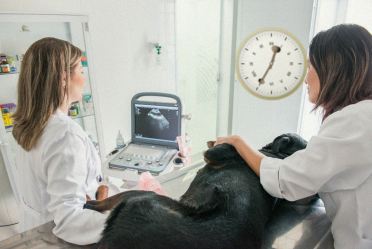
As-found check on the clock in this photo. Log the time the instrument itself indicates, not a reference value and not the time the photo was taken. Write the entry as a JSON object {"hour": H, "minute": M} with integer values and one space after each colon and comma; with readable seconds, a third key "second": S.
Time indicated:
{"hour": 12, "minute": 35}
